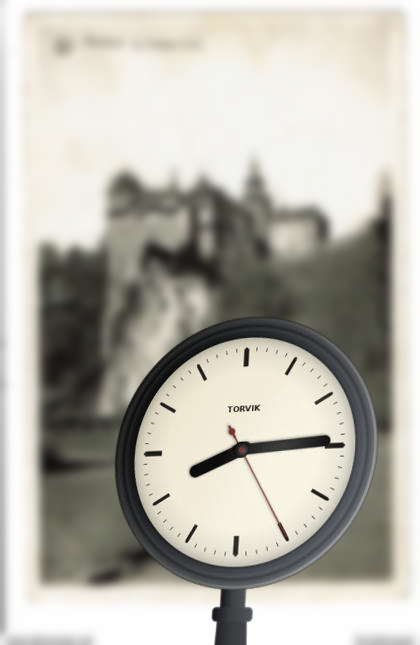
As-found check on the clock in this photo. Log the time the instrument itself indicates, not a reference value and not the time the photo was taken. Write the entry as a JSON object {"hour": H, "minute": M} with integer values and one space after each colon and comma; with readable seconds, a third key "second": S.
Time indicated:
{"hour": 8, "minute": 14, "second": 25}
